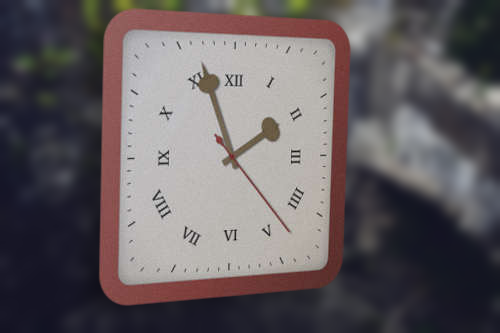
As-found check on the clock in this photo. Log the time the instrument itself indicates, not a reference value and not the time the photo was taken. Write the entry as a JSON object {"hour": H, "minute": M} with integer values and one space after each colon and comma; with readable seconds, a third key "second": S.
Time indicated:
{"hour": 1, "minute": 56, "second": 23}
